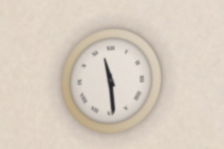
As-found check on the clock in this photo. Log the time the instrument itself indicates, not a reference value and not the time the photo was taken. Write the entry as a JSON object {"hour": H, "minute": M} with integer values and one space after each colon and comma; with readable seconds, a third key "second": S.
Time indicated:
{"hour": 11, "minute": 29}
